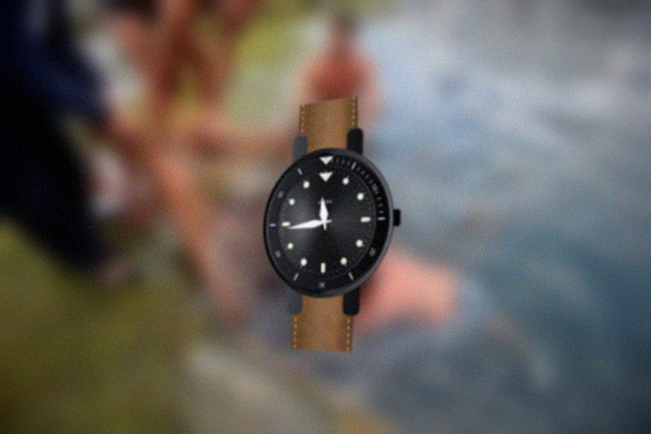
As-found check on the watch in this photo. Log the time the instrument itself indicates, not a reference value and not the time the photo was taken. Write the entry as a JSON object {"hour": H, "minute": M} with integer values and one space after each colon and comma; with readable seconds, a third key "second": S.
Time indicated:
{"hour": 11, "minute": 44}
